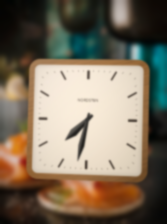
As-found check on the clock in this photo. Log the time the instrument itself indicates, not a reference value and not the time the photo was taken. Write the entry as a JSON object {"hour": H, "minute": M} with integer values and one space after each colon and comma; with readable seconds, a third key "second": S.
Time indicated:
{"hour": 7, "minute": 32}
